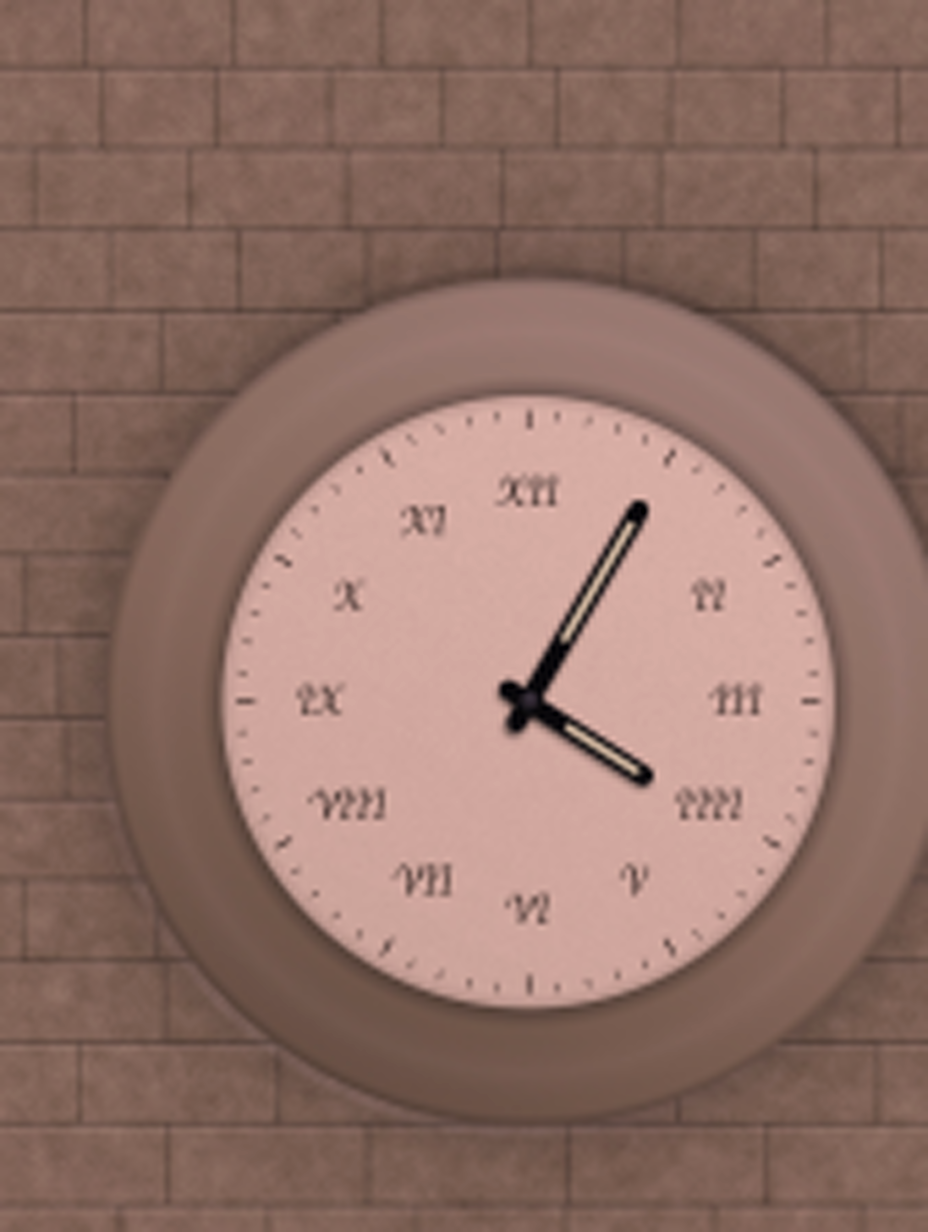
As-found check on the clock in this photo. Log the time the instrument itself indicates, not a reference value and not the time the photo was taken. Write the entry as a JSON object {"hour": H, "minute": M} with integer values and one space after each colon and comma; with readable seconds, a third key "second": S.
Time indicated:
{"hour": 4, "minute": 5}
